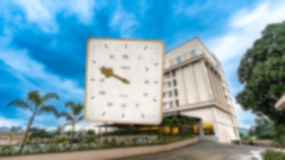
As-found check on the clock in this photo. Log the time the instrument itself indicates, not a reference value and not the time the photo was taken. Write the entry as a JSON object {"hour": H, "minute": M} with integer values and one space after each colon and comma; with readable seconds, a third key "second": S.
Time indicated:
{"hour": 9, "minute": 49}
